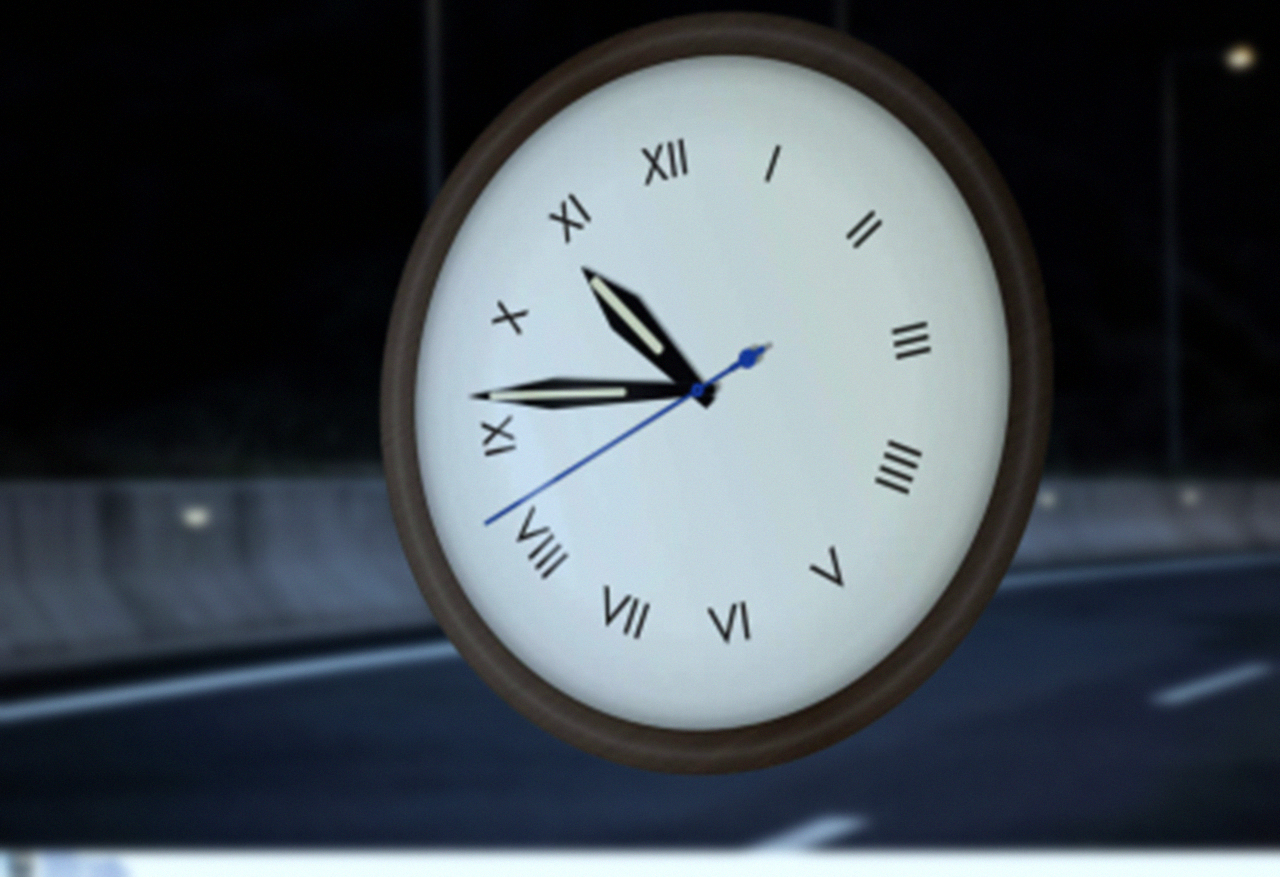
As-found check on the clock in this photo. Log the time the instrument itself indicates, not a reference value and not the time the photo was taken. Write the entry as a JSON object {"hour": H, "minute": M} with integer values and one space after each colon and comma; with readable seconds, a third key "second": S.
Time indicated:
{"hour": 10, "minute": 46, "second": 42}
